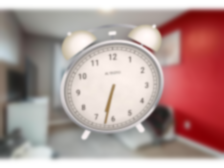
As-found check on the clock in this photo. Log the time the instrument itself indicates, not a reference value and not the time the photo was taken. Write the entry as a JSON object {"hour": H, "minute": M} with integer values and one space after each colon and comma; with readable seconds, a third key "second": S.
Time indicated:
{"hour": 6, "minute": 32}
